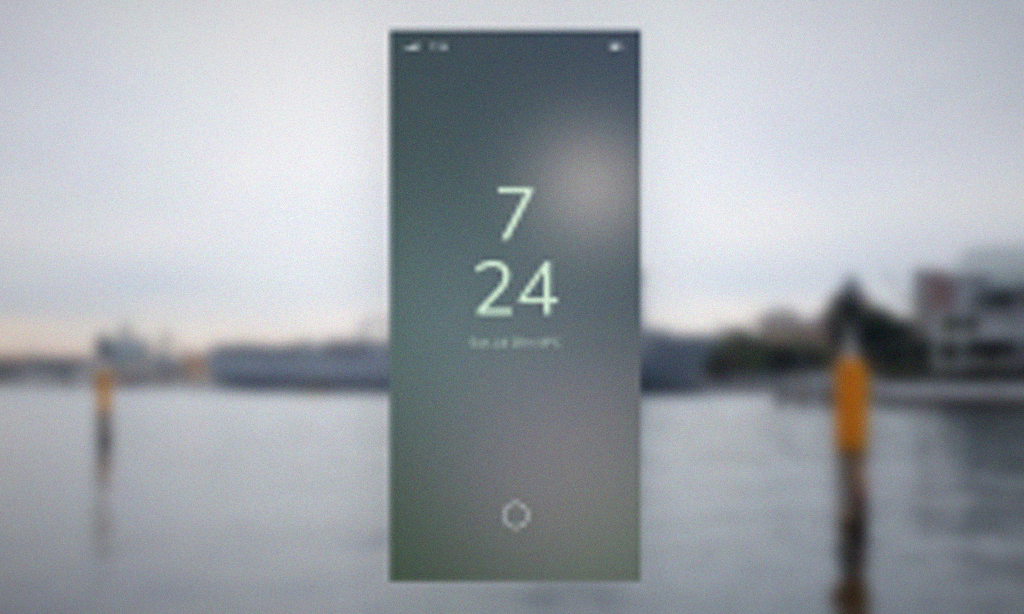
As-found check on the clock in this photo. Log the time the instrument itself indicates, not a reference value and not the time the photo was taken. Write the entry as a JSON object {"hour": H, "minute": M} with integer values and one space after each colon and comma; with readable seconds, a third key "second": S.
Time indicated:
{"hour": 7, "minute": 24}
